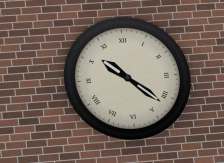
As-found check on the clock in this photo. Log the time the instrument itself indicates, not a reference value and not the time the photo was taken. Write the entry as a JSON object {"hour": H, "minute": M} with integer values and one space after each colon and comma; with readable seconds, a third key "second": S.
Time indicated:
{"hour": 10, "minute": 22}
